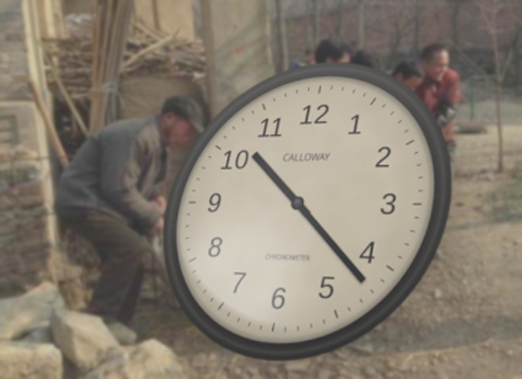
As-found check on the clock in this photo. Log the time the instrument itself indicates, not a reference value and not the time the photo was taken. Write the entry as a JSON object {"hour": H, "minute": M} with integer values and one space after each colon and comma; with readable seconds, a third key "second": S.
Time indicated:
{"hour": 10, "minute": 22}
